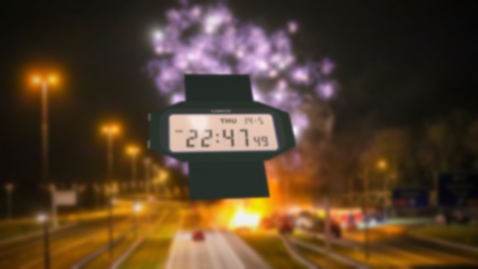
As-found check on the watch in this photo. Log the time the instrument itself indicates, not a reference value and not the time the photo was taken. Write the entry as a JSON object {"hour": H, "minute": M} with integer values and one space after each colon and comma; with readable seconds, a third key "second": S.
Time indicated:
{"hour": 22, "minute": 47}
